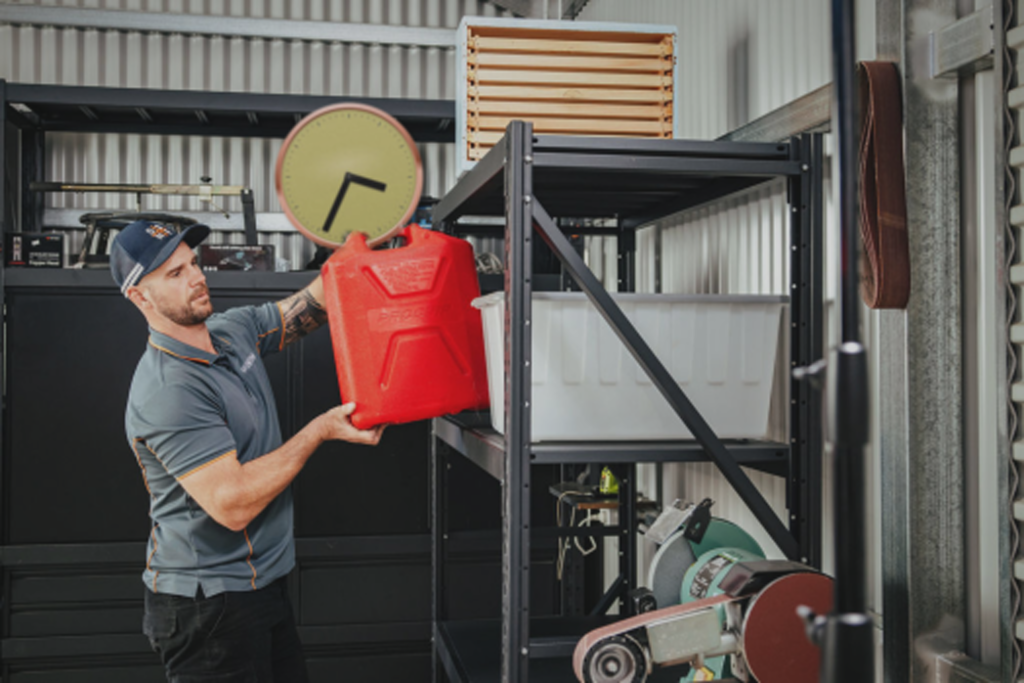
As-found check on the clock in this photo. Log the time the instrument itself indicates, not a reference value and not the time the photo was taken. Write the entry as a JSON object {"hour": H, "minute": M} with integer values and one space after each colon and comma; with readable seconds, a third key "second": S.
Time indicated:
{"hour": 3, "minute": 34}
